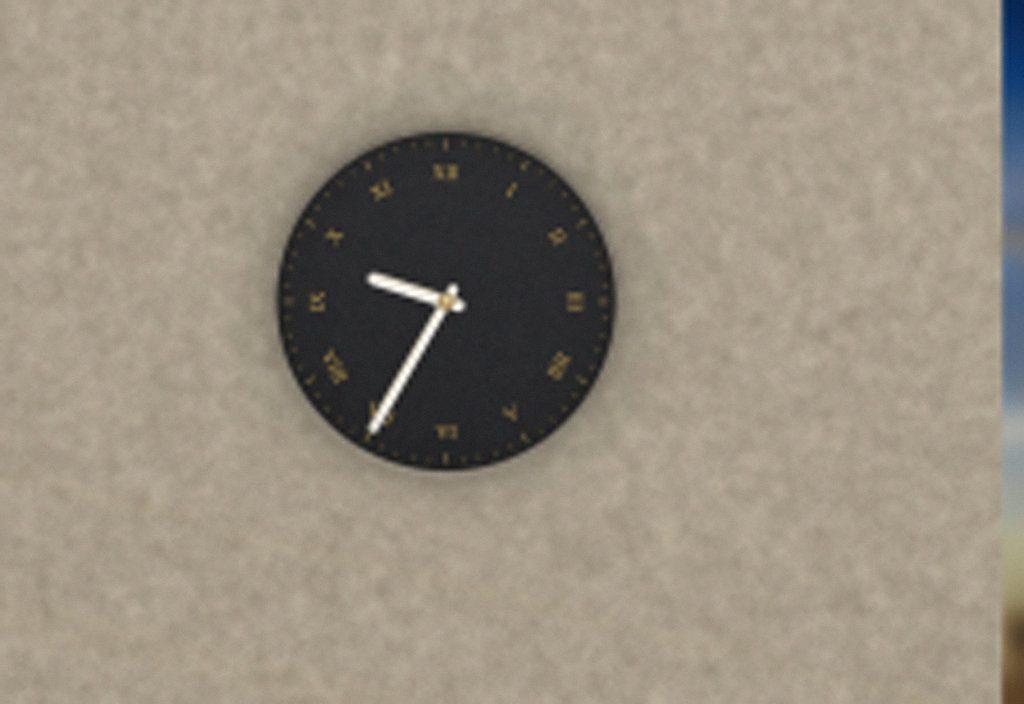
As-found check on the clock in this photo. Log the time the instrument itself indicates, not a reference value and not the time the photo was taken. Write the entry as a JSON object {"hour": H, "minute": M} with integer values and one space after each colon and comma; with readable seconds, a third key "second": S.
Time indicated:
{"hour": 9, "minute": 35}
